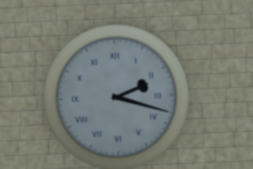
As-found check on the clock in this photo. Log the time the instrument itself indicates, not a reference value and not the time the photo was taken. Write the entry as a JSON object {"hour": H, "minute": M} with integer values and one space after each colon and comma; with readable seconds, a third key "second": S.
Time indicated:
{"hour": 2, "minute": 18}
